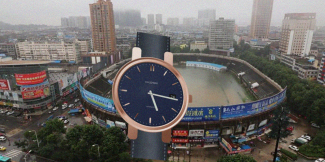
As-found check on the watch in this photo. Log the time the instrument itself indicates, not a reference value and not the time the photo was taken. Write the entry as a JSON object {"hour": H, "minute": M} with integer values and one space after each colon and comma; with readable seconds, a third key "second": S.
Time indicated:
{"hour": 5, "minute": 16}
